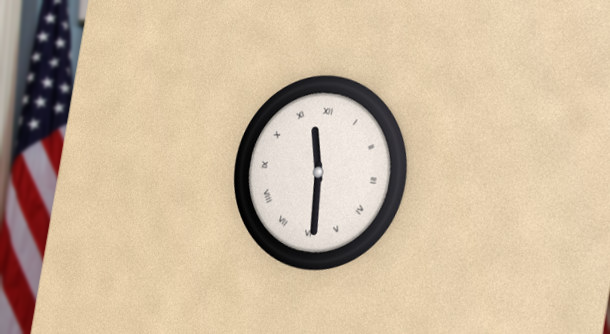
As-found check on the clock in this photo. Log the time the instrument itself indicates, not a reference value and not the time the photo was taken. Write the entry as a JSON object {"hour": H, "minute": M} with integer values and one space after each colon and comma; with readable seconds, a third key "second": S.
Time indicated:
{"hour": 11, "minute": 29}
